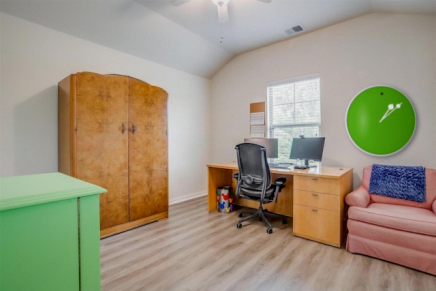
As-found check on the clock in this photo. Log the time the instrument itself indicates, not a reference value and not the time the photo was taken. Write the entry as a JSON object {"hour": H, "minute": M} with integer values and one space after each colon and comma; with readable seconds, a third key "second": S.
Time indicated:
{"hour": 1, "minute": 8}
